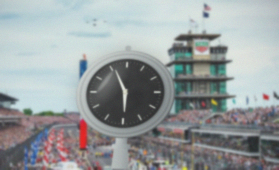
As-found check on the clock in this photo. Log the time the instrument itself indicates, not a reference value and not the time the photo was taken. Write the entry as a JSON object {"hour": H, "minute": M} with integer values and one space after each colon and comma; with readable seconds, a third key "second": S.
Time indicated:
{"hour": 5, "minute": 56}
